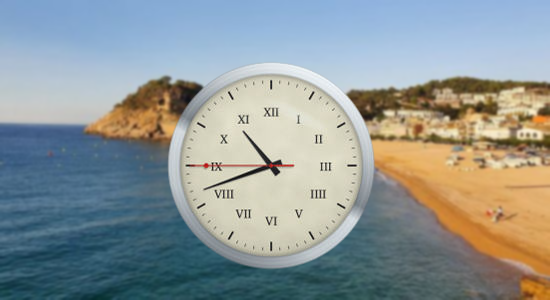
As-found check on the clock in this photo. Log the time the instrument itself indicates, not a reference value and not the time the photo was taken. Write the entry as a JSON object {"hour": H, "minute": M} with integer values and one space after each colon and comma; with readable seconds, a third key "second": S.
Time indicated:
{"hour": 10, "minute": 41, "second": 45}
